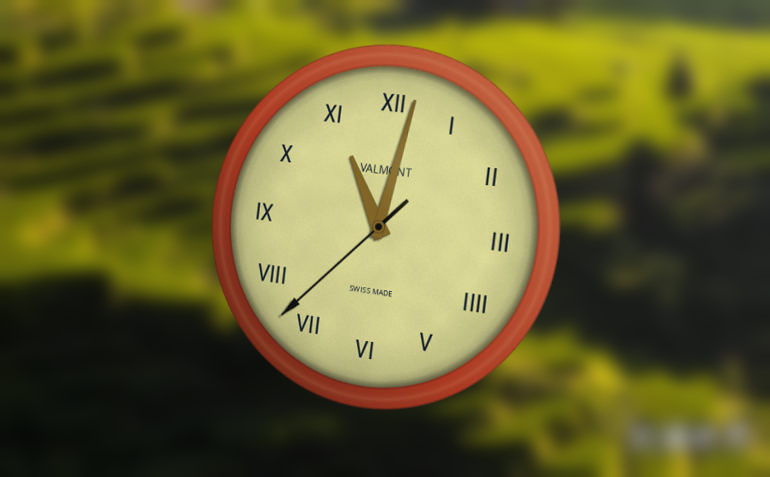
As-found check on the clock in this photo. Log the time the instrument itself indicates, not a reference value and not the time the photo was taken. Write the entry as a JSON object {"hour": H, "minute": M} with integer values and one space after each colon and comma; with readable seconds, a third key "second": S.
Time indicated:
{"hour": 11, "minute": 1, "second": 37}
